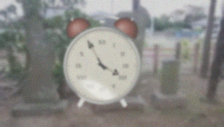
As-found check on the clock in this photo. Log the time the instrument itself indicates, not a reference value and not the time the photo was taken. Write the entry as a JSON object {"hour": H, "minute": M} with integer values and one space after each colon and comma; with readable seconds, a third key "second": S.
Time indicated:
{"hour": 3, "minute": 55}
